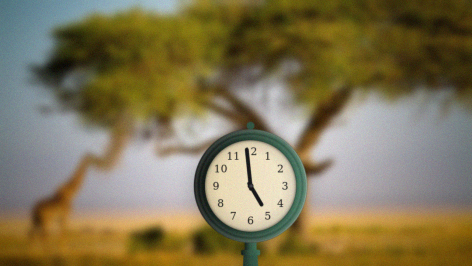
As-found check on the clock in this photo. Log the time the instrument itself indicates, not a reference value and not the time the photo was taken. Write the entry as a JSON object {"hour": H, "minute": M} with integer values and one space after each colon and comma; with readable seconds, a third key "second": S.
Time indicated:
{"hour": 4, "minute": 59}
